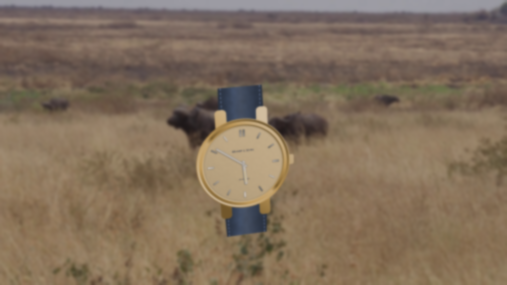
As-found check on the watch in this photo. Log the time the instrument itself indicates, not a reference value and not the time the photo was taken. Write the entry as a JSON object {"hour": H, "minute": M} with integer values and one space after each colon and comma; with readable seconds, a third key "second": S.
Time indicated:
{"hour": 5, "minute": 51}
